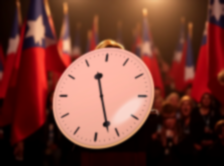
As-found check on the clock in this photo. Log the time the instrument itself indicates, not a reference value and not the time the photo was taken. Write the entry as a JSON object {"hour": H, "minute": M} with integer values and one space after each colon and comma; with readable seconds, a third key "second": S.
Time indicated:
{"hour": 11, "minute": 27}
